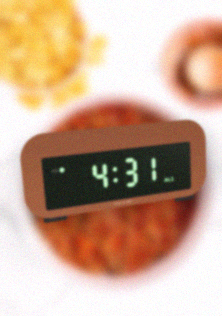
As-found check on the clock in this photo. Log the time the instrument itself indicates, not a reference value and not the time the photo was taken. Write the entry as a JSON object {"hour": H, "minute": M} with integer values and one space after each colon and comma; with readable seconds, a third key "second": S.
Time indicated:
{"hour": 4, "minute": 31}
